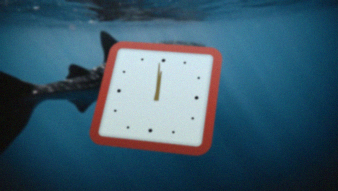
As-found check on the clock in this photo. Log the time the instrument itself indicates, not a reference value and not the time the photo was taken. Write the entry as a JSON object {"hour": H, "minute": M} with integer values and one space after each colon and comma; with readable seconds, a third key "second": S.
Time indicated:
{"hour": 11, "minute": 59}
